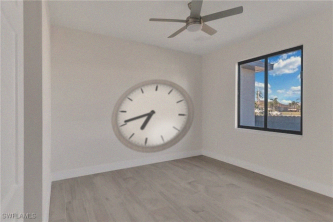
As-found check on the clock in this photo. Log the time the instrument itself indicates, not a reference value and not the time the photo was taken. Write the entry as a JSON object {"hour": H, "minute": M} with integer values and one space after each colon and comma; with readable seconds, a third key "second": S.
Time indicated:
{"hour": 6, "minute": 41}
